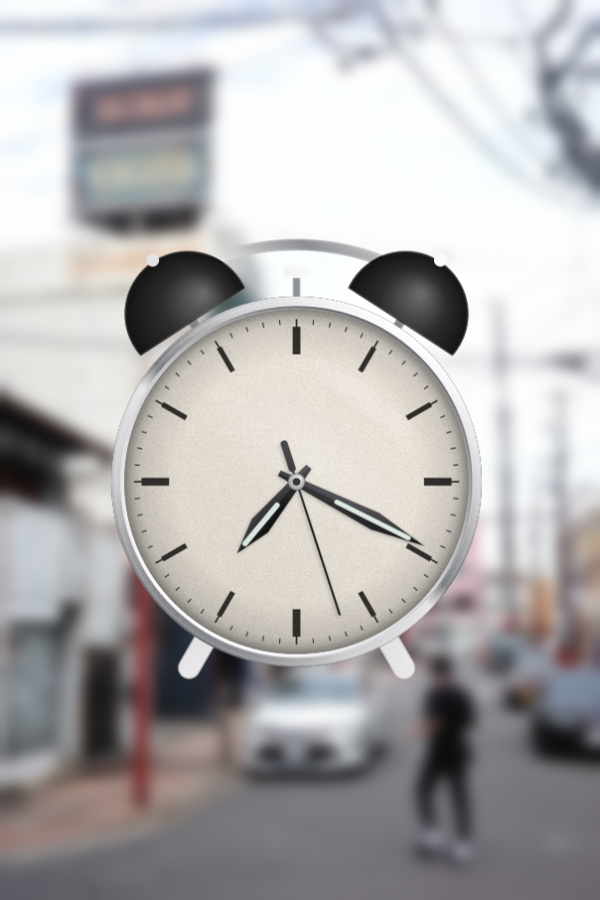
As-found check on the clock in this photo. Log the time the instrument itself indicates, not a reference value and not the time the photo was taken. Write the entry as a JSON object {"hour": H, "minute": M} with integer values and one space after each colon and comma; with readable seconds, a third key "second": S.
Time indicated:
{"hour": 7, "minute": 19, "second": 27}
